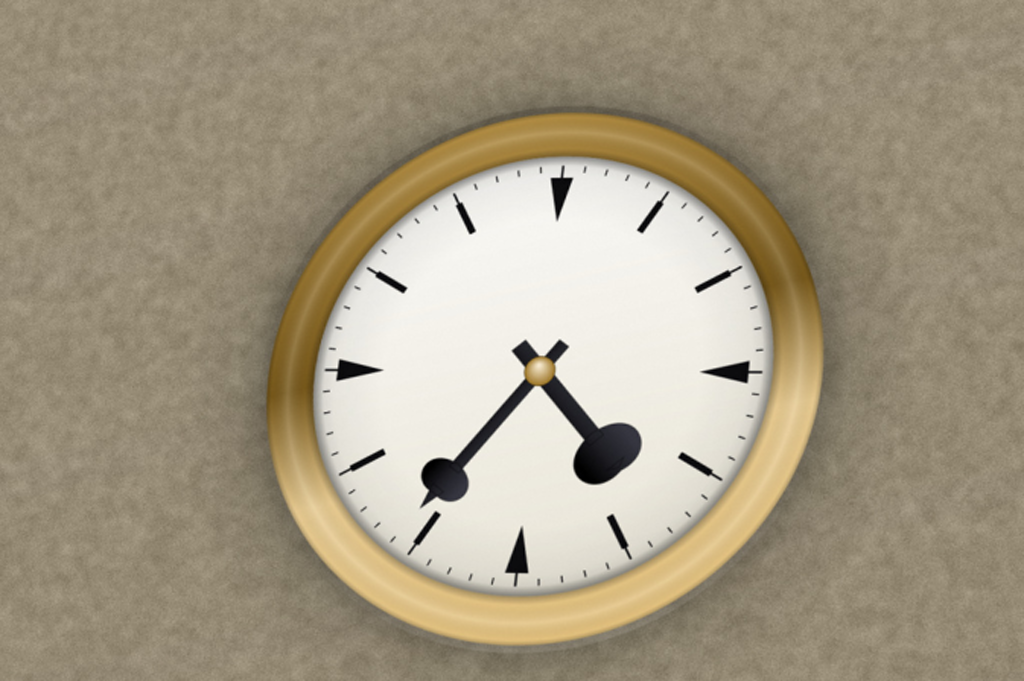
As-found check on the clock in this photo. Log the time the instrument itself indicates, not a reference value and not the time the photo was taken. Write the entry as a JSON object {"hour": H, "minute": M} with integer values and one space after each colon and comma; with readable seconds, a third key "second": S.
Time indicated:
{"hour": 4, "minute": 36}
